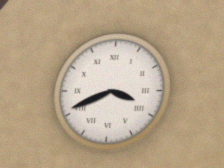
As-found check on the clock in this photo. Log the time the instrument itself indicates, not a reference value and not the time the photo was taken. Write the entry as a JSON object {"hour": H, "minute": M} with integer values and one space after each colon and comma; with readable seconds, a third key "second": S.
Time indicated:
{"hour": 3, "minute": 41}
